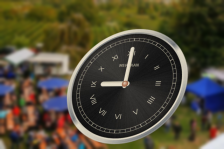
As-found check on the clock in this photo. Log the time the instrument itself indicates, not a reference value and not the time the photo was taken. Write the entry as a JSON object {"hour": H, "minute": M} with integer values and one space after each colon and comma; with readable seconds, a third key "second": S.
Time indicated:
{"hour": 9, "minute": 0}
